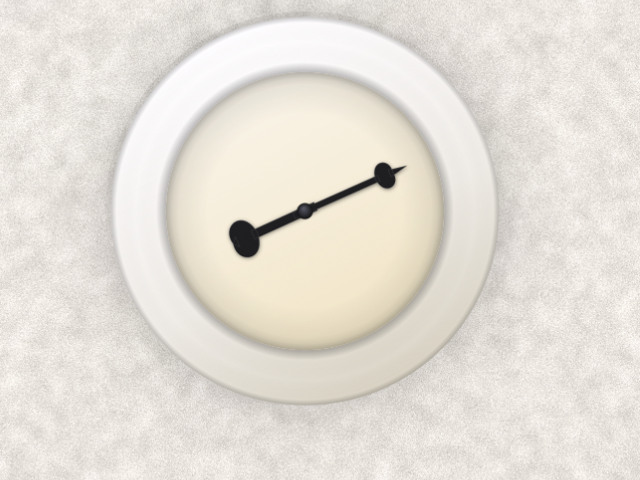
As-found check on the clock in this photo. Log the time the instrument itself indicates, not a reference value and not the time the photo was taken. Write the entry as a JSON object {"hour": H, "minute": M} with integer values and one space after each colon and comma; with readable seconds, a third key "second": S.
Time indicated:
{"hour": 8, "minute": 11}
